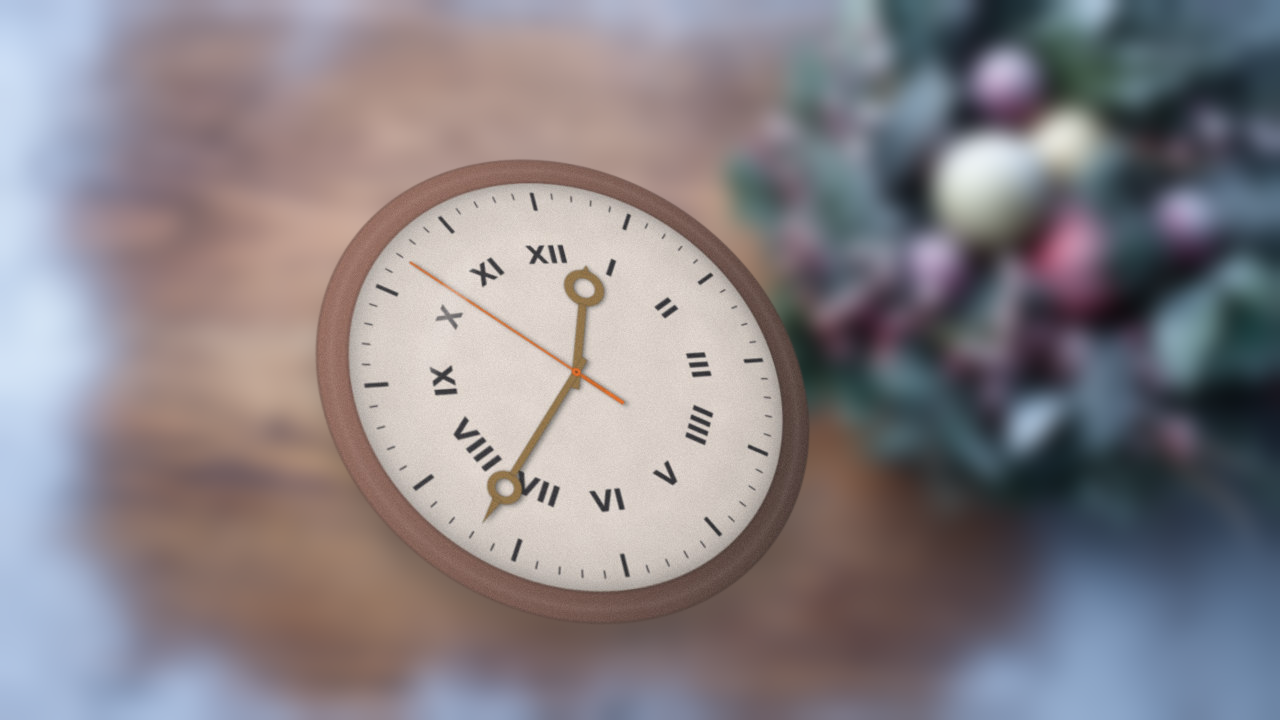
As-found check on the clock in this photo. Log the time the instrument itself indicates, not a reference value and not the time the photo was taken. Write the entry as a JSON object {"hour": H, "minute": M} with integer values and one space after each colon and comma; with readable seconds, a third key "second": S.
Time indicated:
{"hour": 12, "minute": 36, "second": 52}
